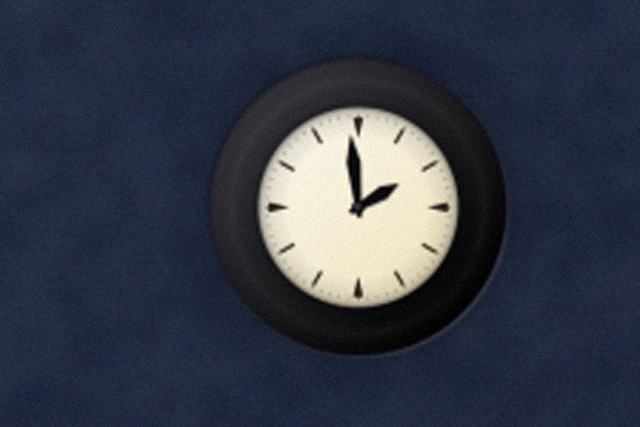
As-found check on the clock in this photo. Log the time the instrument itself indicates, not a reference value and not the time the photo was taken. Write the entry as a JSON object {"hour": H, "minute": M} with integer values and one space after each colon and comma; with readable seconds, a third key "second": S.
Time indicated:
{"hour": 1, "minute": 59}
